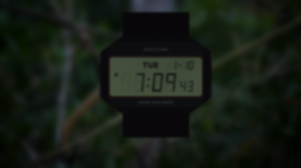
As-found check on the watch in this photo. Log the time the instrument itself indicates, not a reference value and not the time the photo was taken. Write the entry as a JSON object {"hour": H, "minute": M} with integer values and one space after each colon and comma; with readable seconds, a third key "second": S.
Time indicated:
{"hour": 7, "minute": 9}
